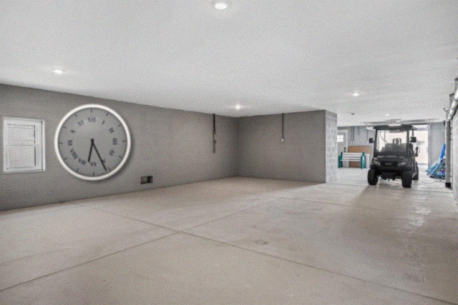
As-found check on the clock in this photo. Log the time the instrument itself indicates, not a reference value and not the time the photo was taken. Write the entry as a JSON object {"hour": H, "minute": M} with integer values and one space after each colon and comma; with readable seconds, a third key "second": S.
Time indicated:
{"hour": 6, "minute": 26}
